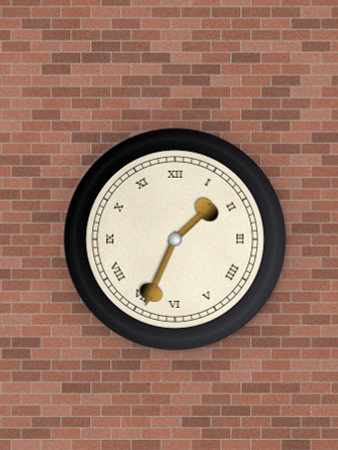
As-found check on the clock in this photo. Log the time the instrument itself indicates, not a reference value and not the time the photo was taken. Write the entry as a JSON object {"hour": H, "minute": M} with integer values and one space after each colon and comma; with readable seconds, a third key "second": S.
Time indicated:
{"hour": 1, "minute": 34}
